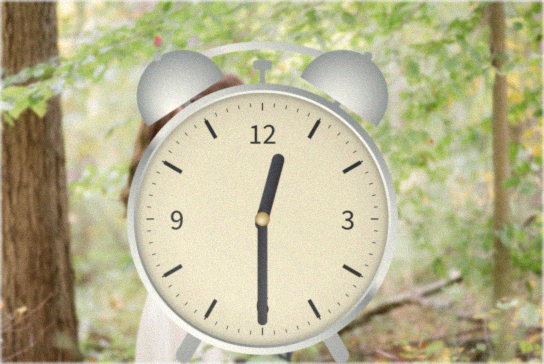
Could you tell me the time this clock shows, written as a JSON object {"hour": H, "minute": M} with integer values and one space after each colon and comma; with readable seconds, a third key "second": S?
{"hour": 12, "minute": 30}
